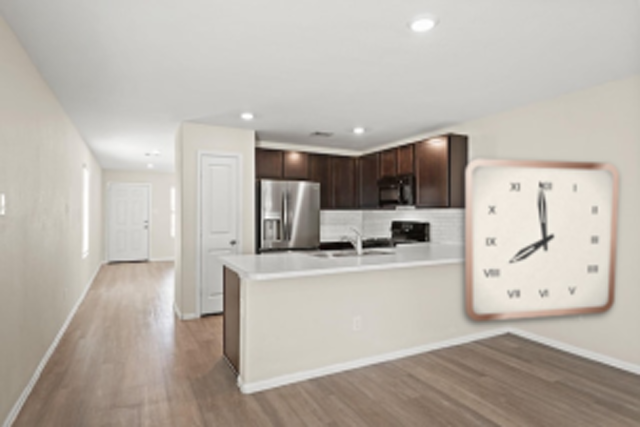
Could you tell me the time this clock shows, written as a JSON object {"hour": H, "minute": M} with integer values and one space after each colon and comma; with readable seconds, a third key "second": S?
{"hour": 7, "minute": 59}
